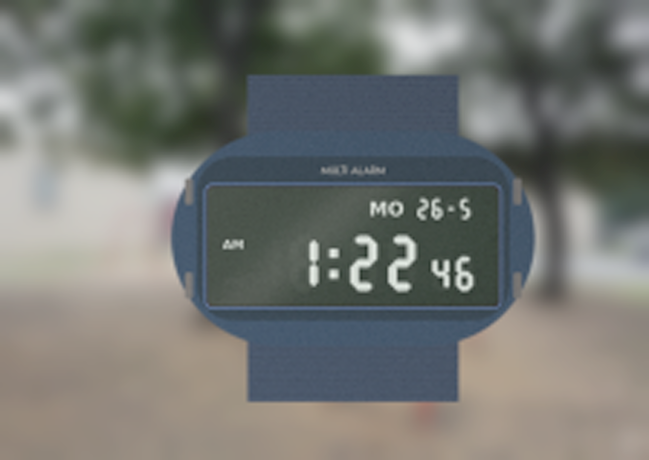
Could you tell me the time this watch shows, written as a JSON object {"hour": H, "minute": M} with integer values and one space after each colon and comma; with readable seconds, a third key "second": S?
{"hour": 1, "minute": 22, "second": 46}
